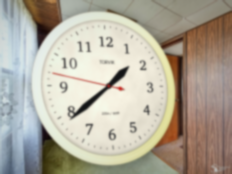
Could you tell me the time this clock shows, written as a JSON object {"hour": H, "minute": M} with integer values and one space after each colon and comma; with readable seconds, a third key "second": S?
{"hour": 1, "minute": 38, "second": 47}
